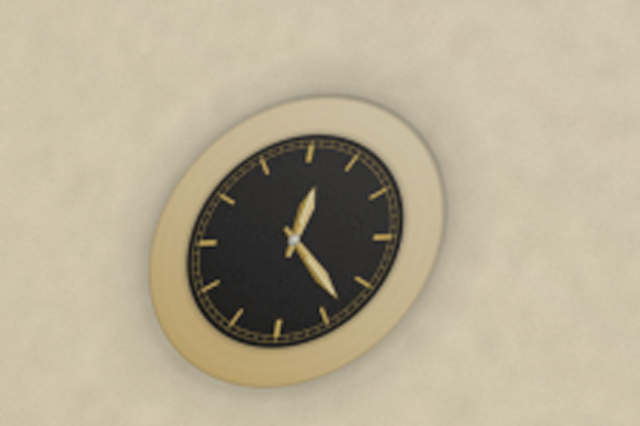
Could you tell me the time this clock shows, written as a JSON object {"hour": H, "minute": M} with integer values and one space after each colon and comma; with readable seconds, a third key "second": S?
{"hour": 12, "minute": 23}
